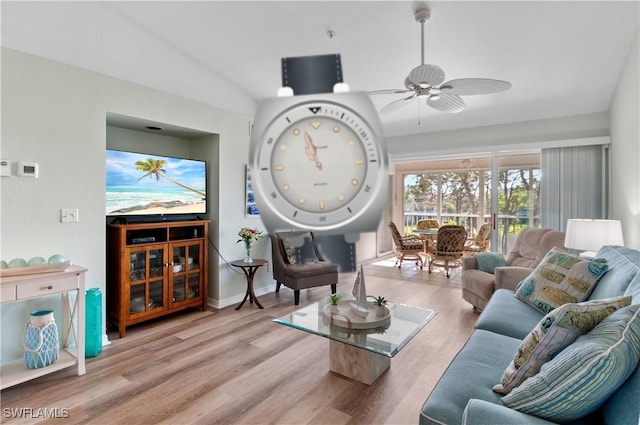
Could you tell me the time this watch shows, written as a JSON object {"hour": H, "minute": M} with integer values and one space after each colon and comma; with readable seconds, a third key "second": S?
{"hour": 10, "minute": 57}
